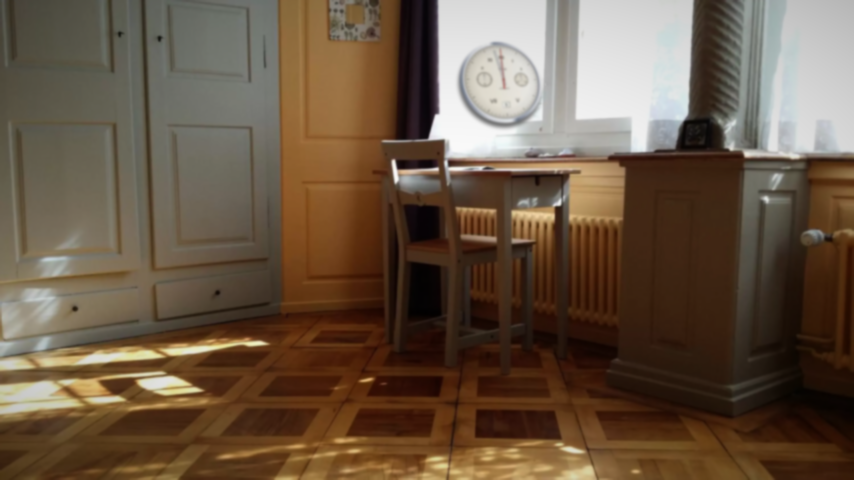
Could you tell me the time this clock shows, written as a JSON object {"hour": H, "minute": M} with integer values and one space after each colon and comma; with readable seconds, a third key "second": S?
{"hour": 11, "minute": 58}
